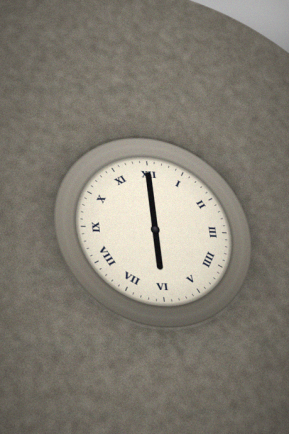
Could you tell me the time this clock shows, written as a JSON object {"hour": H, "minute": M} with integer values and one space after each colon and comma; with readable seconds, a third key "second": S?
{"hour": 6, "minute": 0}
